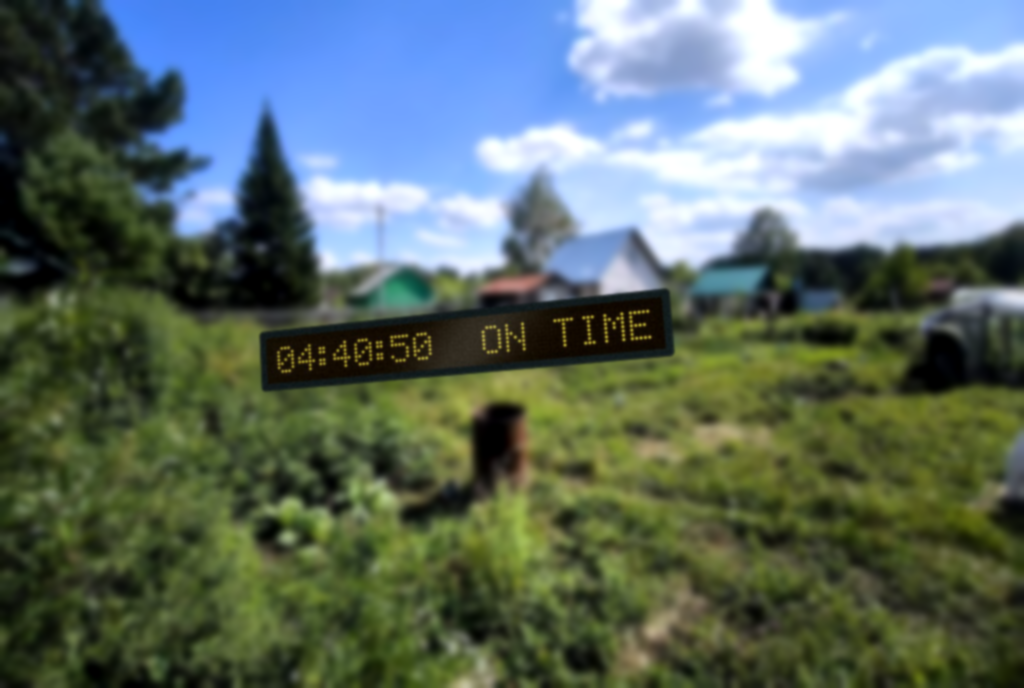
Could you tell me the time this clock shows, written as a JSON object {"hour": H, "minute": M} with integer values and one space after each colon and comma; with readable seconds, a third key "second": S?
{"hour": 4, "minute": 40, "second": 50}
